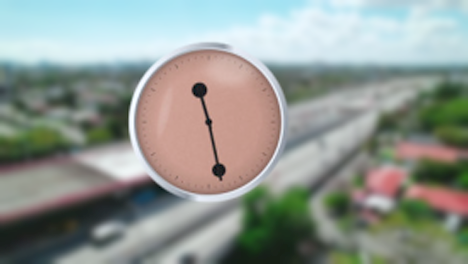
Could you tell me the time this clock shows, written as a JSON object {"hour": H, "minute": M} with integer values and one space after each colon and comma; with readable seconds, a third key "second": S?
{"hour": 11, "minute": 28}
